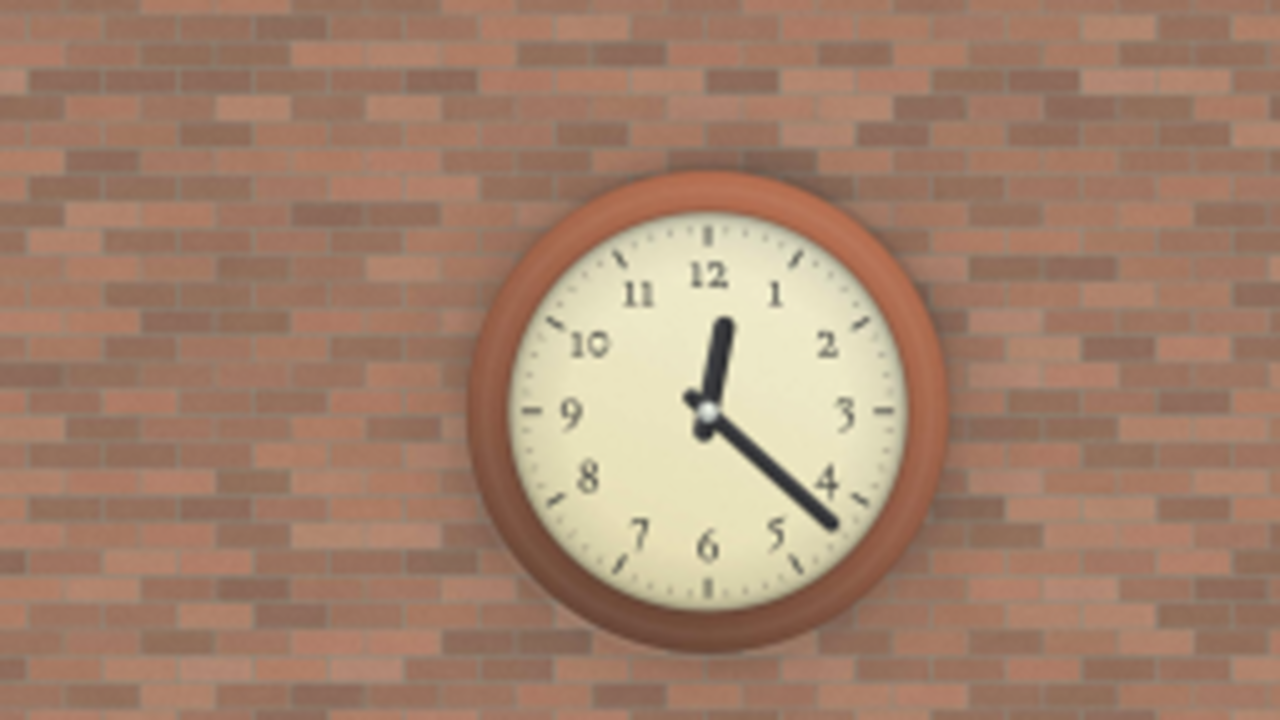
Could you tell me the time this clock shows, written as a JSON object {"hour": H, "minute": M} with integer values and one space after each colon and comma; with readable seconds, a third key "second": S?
{"hour": 12, "minute": 22}
